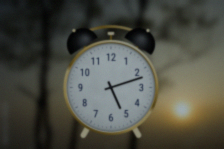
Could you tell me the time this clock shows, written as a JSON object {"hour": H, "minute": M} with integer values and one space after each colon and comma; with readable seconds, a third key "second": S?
{"hour": 5, "minute": 12}
